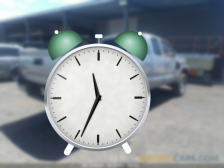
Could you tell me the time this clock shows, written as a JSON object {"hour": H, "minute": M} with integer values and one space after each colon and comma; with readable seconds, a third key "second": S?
{"hour": 11, "minute": 34}
